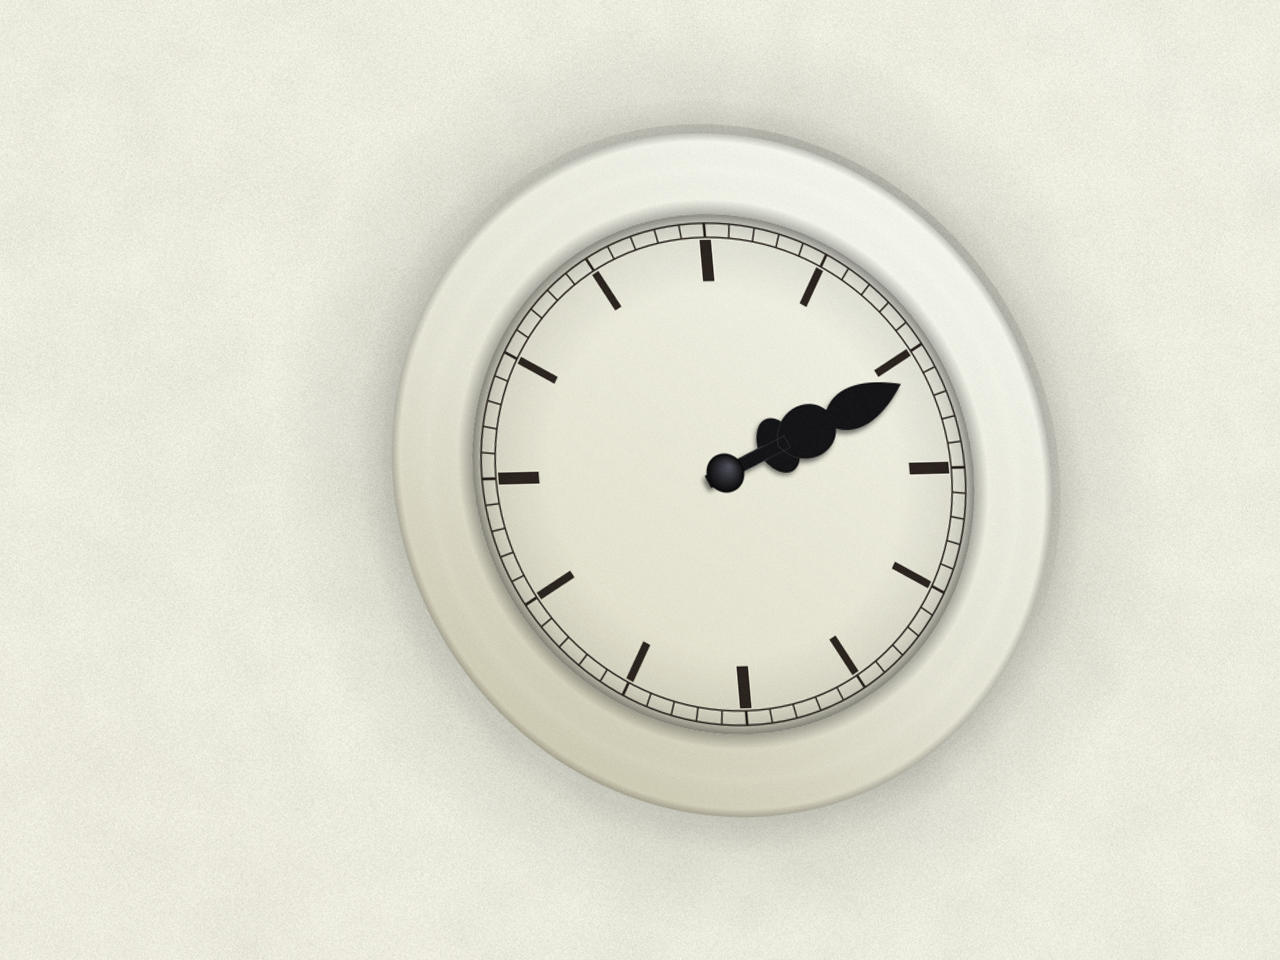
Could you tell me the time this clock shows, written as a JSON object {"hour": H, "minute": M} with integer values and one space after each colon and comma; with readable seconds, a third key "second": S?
{"hour": 2, "minute": 11}
